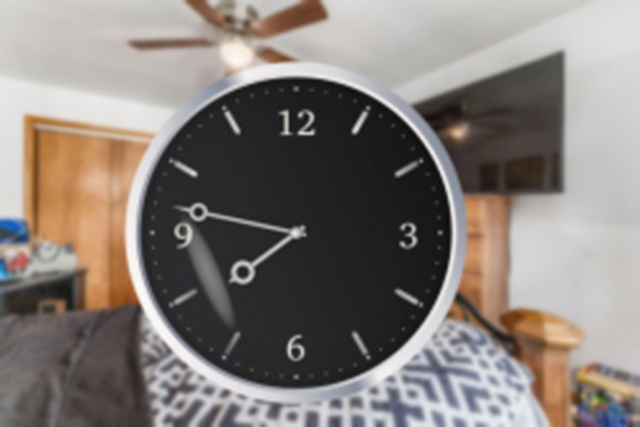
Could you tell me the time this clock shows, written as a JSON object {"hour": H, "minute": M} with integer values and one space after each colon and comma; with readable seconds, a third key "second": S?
{"hour": 7, "minute": 47}
